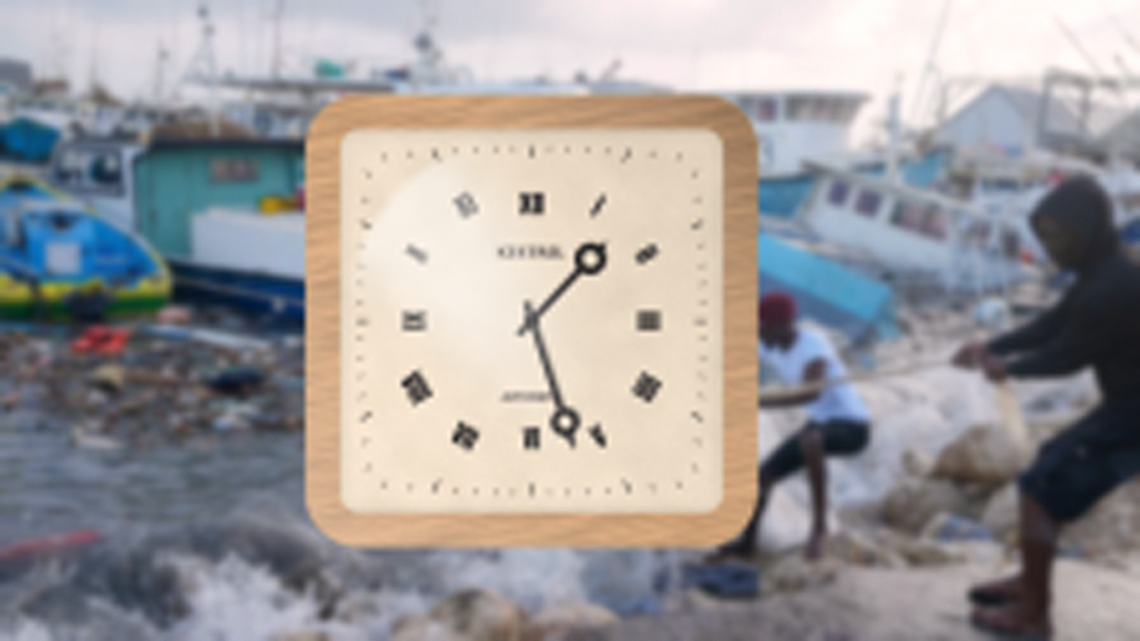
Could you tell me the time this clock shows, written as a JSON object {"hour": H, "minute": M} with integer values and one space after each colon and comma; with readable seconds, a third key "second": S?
{"hour": 1, "minute": 27}
